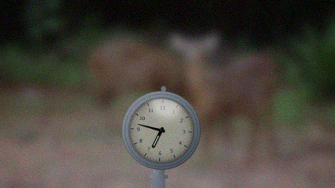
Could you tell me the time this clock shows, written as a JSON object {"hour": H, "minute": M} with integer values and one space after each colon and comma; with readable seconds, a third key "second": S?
{"hour": 6, "minute": 47}
